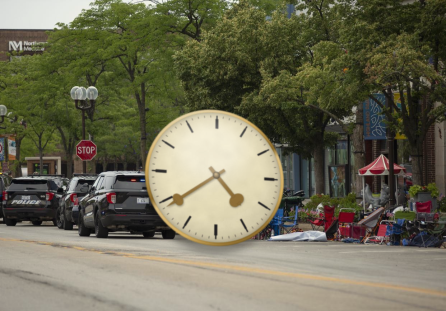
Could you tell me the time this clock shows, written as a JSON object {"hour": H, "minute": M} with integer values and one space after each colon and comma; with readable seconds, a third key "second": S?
{"hour": 4, "minute": 39}
